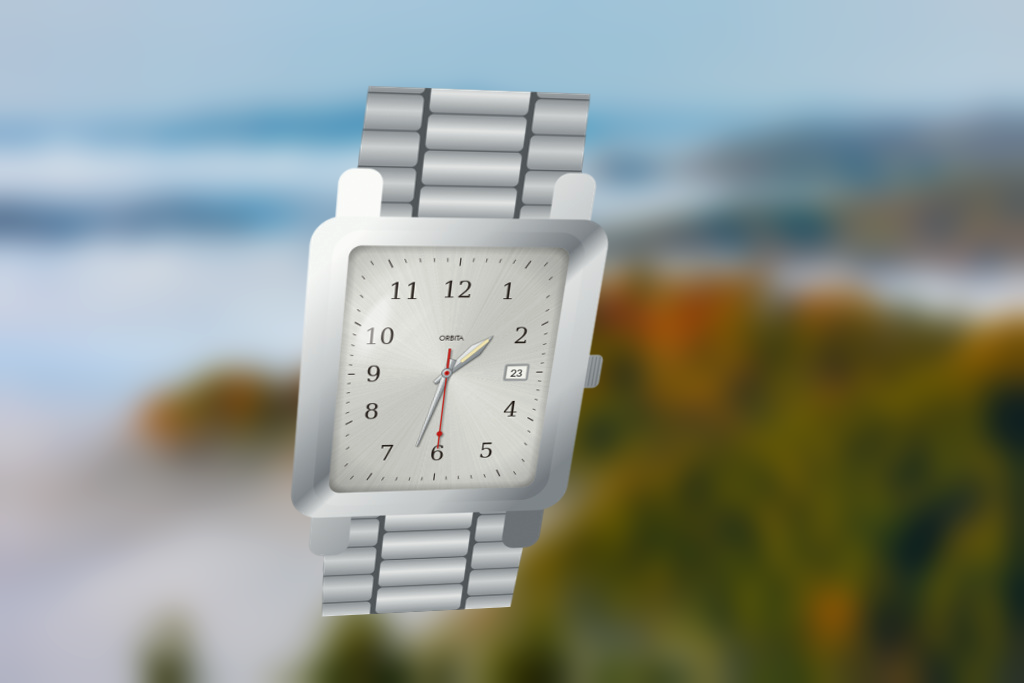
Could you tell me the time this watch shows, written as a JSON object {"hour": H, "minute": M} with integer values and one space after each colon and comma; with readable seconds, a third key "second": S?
{"hour": 1, "minute": 32, "second": 30}
